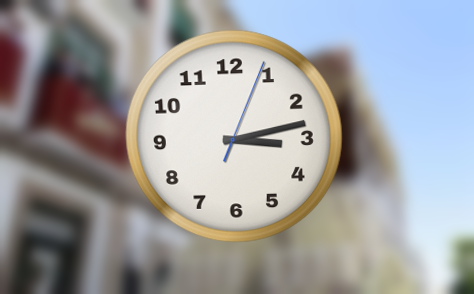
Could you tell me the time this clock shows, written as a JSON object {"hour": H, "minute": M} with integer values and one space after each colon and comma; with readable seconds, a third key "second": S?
{"hour": 3, "minute": 13, "second": 4}
